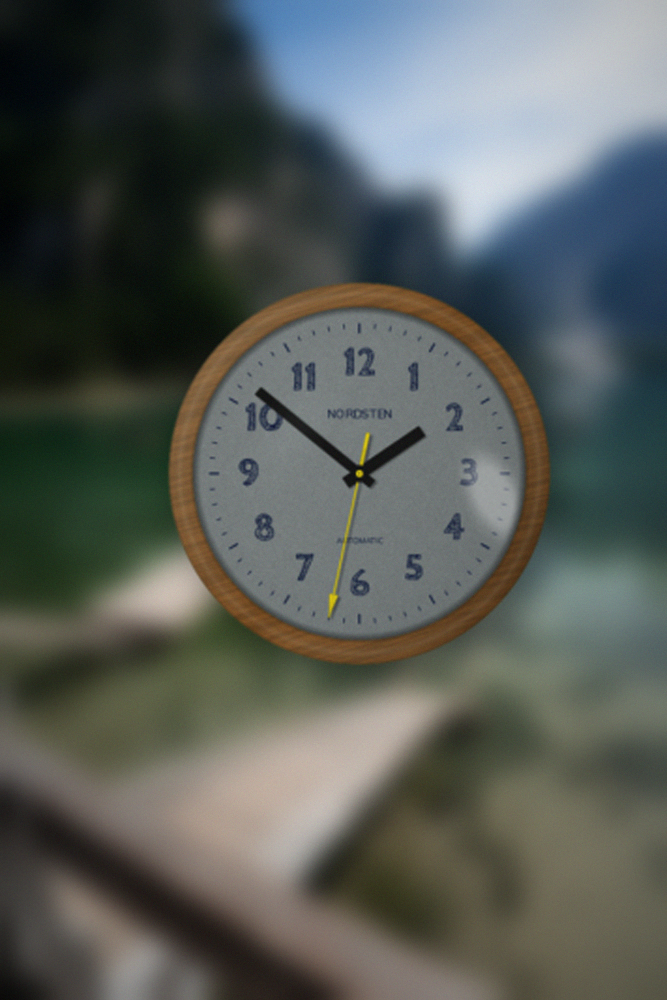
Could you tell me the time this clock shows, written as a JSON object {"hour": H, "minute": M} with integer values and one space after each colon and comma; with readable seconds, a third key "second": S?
{"hour": 1, "minute": 51, "second": 32}
